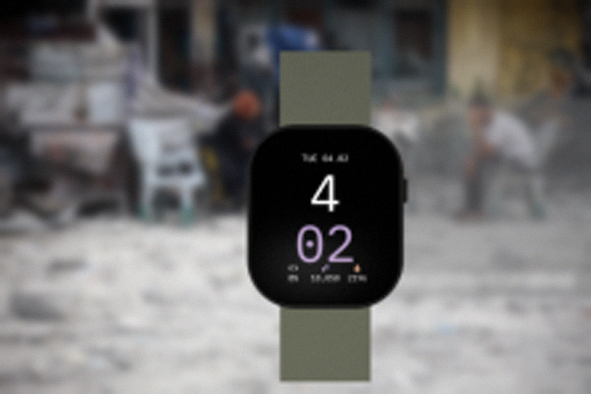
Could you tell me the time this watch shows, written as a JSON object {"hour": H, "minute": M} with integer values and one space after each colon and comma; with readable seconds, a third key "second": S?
{"hour": 4, "minute": 2}
